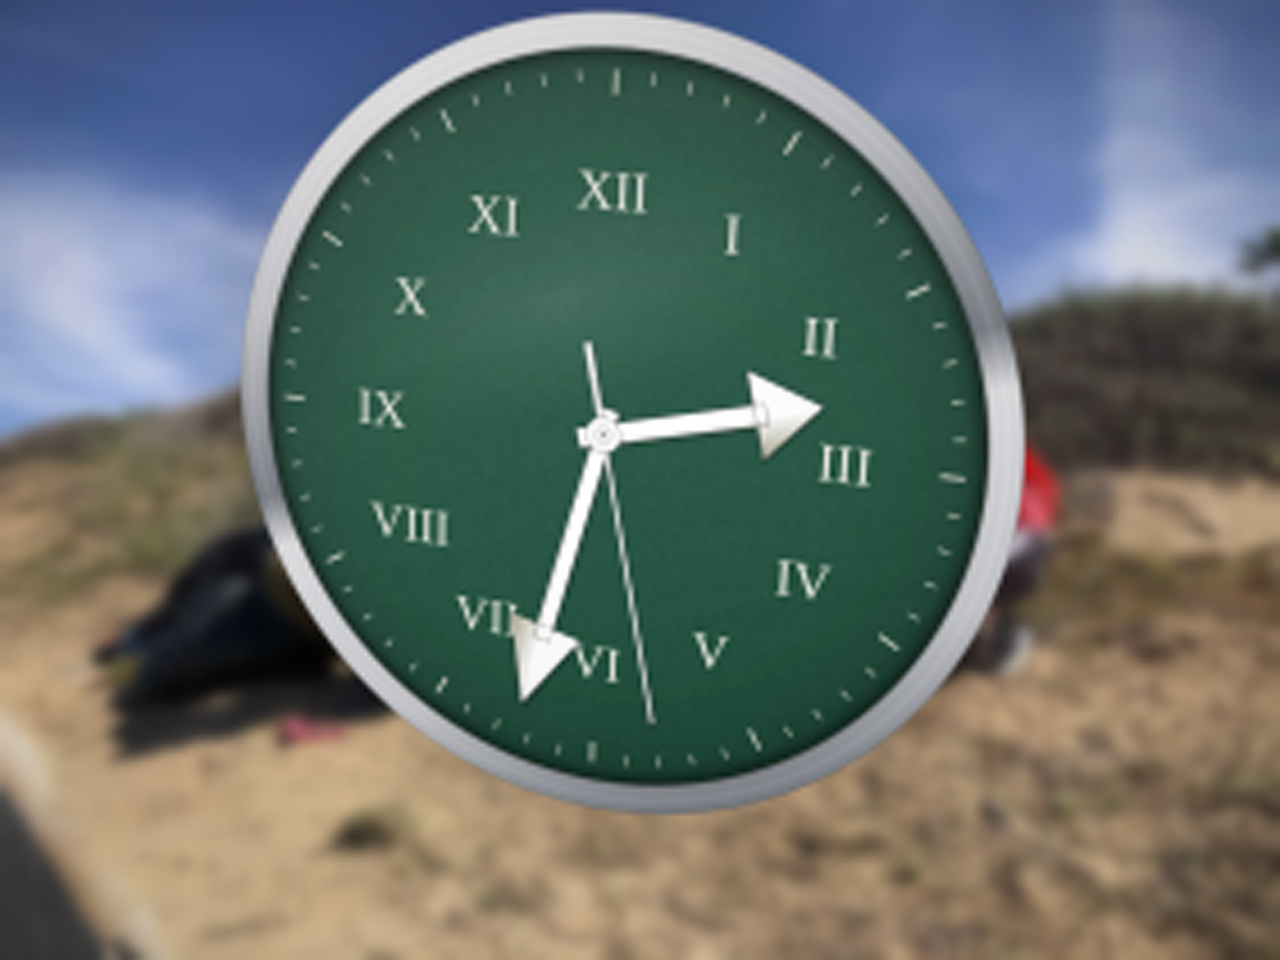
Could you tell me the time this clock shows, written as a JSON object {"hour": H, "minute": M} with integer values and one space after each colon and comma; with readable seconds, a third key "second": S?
{"hour": 2, "minute": 32, "second": 28}
